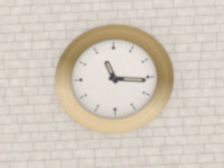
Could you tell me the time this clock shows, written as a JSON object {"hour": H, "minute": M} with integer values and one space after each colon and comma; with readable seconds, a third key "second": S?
{"hour": 11, "minute": 16}
